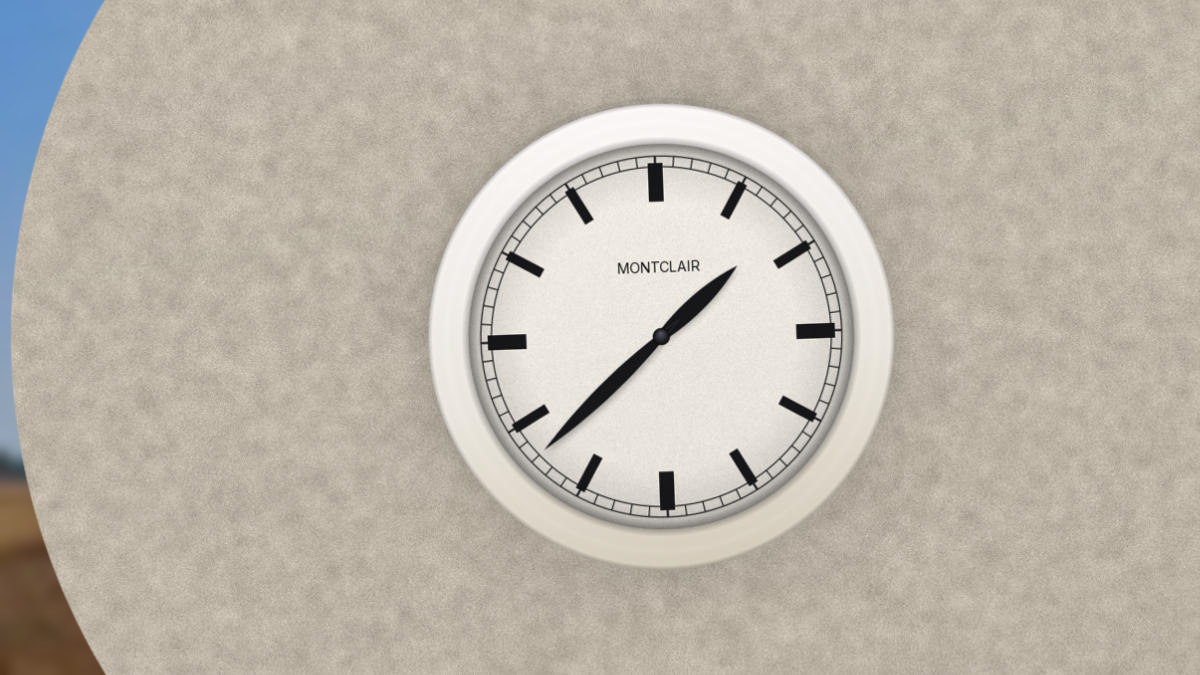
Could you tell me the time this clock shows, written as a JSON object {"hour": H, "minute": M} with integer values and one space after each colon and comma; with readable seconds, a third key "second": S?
{"hour": 1, "minute": 38}
